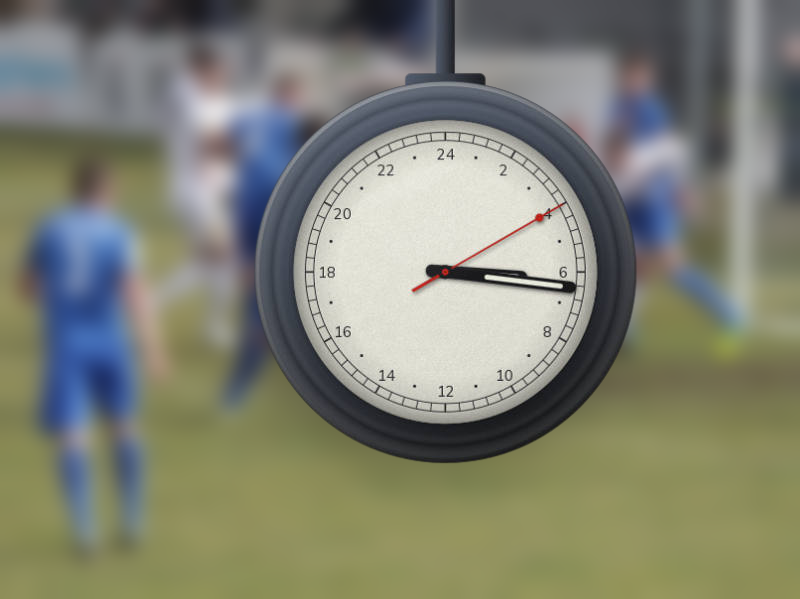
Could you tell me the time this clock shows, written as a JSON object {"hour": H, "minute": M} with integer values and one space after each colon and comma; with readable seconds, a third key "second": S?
{"hour": 6, "minute": 16, "second": 10}
